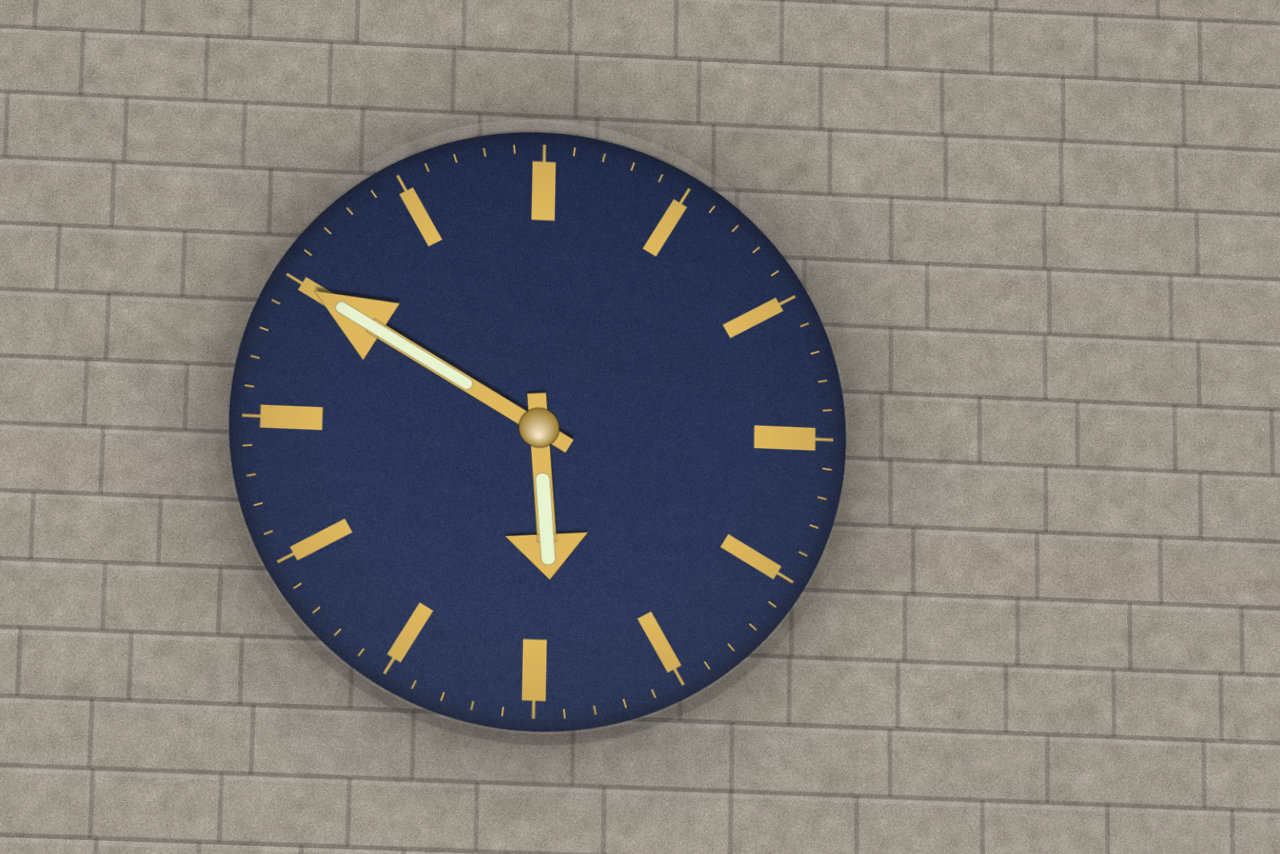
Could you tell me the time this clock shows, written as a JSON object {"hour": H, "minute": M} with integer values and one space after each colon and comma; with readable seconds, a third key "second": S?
{"hour": 5, "minute": 50}
